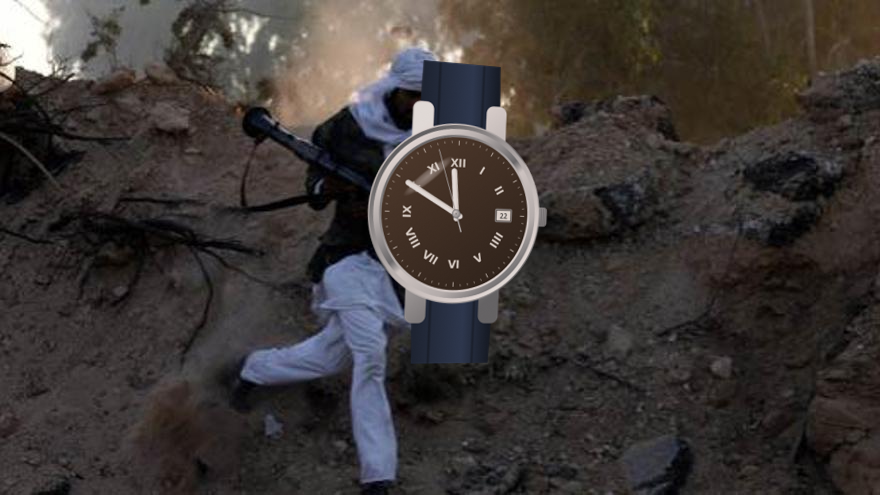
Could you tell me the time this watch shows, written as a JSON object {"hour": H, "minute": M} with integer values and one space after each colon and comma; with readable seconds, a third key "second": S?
{"hour": 11, "minute": 49, "second": 57}
